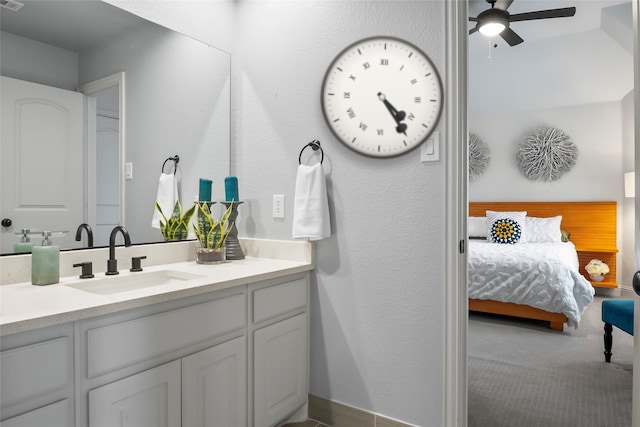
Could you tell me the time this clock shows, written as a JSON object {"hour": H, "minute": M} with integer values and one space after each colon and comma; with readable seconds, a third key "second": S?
{"hour": 4, "minute": 24}
